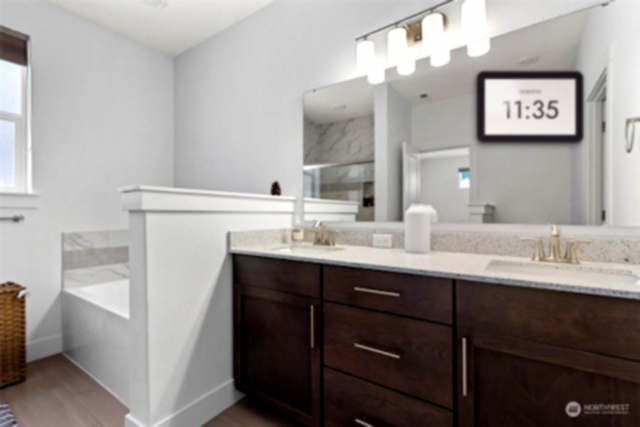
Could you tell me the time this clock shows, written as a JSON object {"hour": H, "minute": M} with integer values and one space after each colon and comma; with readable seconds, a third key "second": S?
{"hour": 11, "minute": 35}
